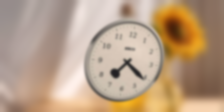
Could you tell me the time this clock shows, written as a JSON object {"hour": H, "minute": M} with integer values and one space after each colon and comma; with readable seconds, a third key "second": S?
{"hour": 7, "minute": 21}
